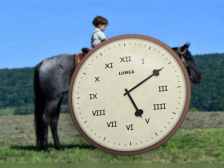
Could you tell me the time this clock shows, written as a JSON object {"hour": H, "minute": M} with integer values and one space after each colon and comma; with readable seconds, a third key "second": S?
{"hour": 5, "minute": 10}
